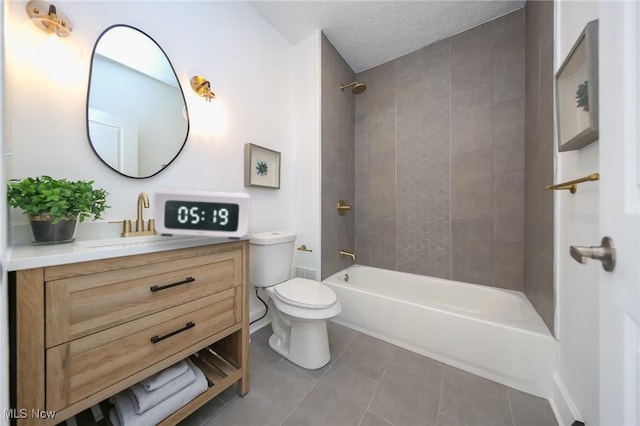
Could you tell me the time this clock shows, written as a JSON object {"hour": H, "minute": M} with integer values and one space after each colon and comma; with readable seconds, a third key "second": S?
{"hour": 5, "minute": 19}
